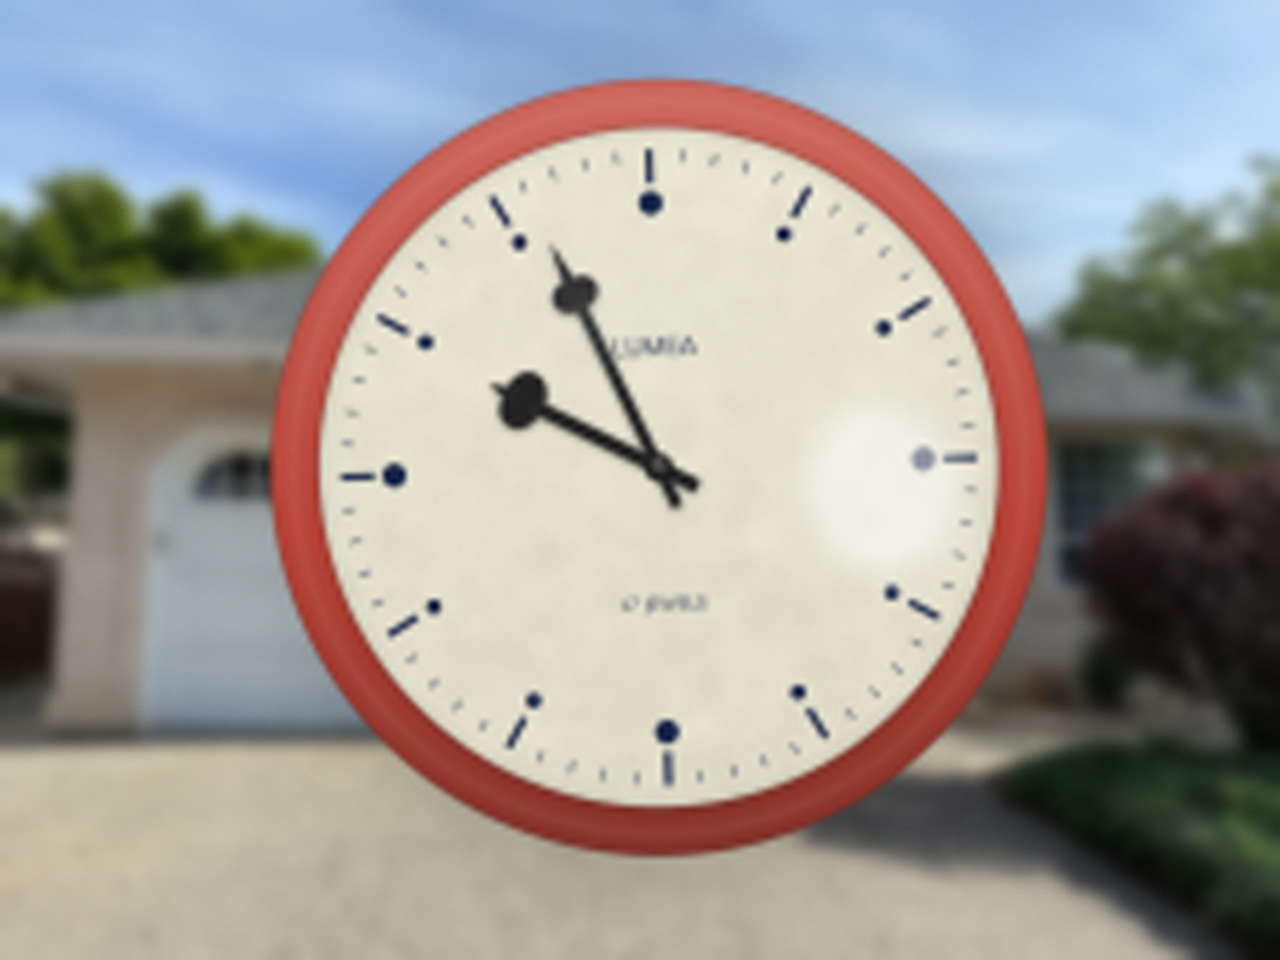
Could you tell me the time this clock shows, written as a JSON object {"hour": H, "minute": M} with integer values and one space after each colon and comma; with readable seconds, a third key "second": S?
{"hour": 9, "minute": 56}
